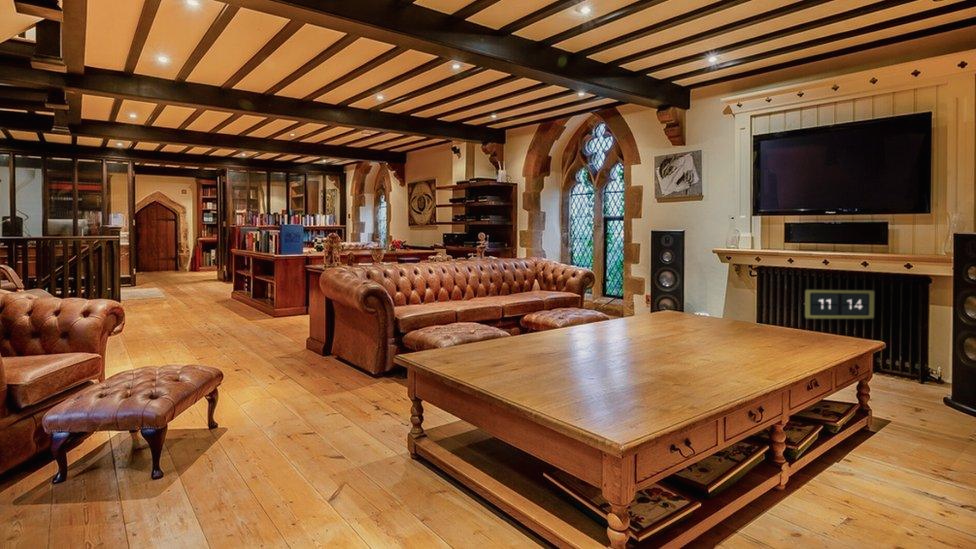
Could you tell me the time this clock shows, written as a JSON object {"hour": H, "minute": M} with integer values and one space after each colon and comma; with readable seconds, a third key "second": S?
{"hour": 11, "minute": 14}
